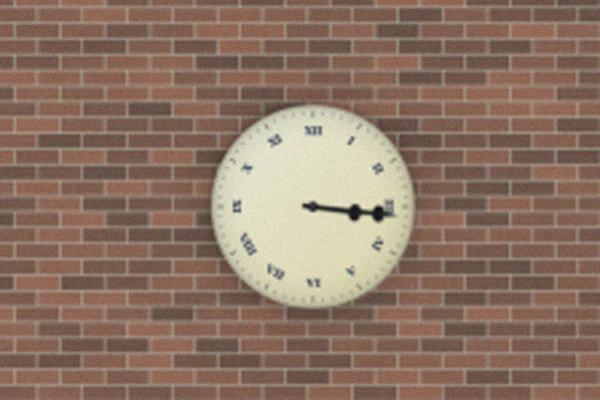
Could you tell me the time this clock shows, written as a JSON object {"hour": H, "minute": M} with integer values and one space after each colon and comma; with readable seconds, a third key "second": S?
{"hour": 3, "minute": 16}
